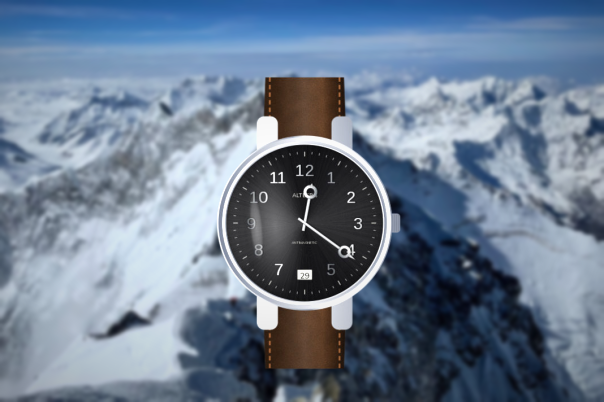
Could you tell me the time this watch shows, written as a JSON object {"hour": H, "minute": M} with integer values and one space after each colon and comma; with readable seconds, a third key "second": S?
{"hour": 12, "minute": 21}
